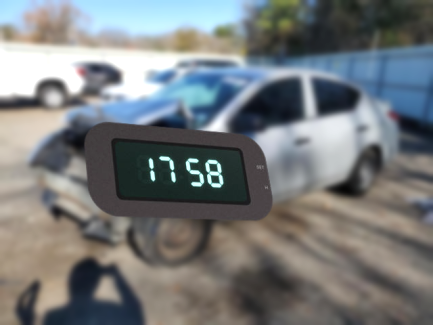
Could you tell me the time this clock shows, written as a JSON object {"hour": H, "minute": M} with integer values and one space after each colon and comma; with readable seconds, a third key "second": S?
{"hour": 17, "minute": 58}
